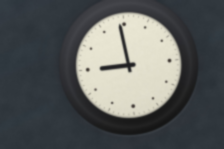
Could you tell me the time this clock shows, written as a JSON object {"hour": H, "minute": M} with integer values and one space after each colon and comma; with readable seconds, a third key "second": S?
{"hour": 8, "minute": 59}
